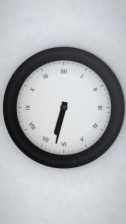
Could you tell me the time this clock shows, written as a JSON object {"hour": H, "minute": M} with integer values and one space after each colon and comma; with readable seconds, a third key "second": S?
{"hour": 6, "minute": 32}
